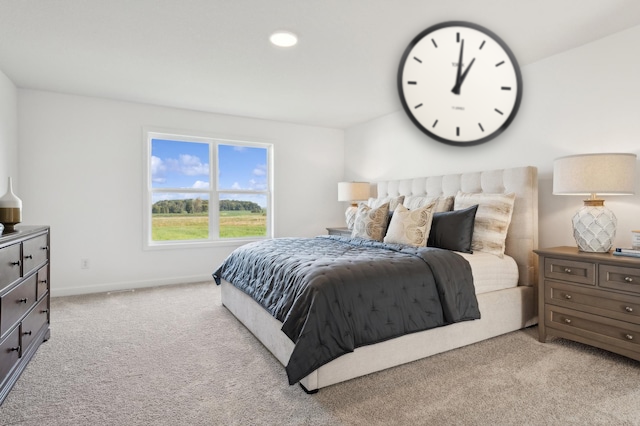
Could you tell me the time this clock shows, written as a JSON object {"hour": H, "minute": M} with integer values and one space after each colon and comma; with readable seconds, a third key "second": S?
{"hour": 1, "minute": 1}
